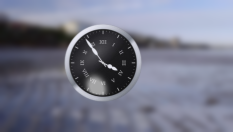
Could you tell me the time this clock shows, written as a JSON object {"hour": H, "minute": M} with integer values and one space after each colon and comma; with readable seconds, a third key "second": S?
{"hour": 3, "minute": 54}
